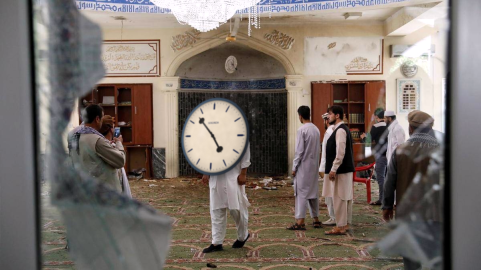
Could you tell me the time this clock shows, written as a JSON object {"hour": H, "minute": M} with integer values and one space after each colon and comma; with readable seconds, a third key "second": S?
{"hour": 4, "minute": 53}
